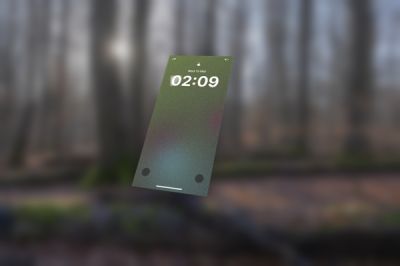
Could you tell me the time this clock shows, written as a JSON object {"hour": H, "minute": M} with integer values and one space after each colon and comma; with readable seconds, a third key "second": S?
{"hour": 2, "minute": 9}
